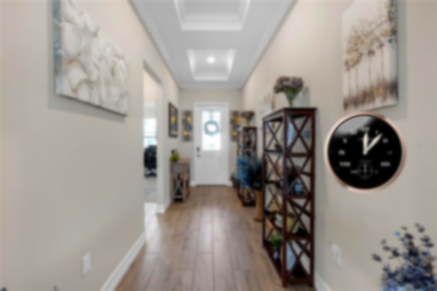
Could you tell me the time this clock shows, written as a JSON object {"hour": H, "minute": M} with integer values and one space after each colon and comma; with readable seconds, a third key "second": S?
{"hour": 12, "minute": 7}
